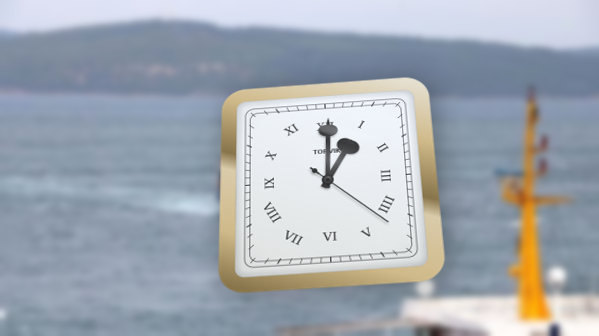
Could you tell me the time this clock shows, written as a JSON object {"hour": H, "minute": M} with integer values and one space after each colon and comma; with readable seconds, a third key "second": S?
{"hour": 1, "minute": 0, "second": 22}
